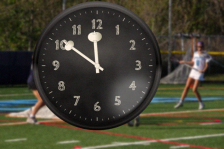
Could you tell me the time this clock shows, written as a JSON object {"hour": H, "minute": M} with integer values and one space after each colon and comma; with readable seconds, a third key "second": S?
{"hour": 11, "minute": 51}
